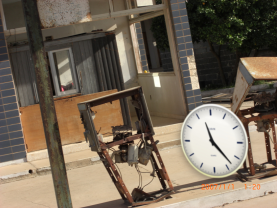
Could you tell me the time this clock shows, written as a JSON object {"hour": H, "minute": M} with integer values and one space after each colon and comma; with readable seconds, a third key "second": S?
{"hour": 11, "minute": 23}
